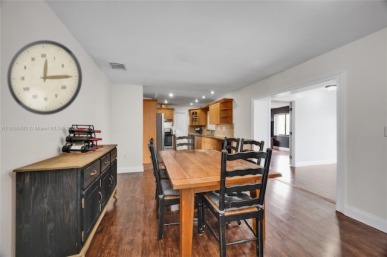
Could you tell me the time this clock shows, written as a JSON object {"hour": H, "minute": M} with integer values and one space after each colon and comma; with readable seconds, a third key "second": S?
{"hour": 12, "minute": 15}
